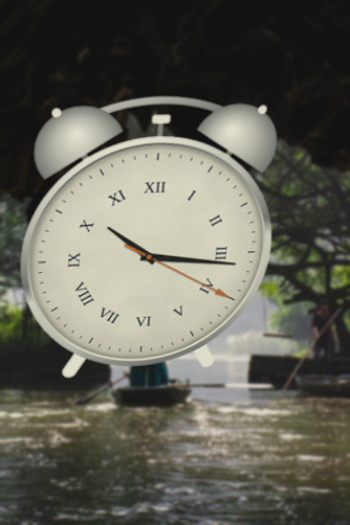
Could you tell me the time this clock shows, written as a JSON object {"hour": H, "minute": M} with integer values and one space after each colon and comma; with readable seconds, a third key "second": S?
{"hour": 10, "minute": 16, "second": 20}
